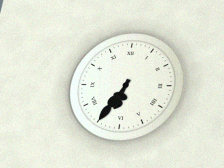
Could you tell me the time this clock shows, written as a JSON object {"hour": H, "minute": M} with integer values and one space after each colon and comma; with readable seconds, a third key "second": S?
{"hour": 6, "minute": 35}
